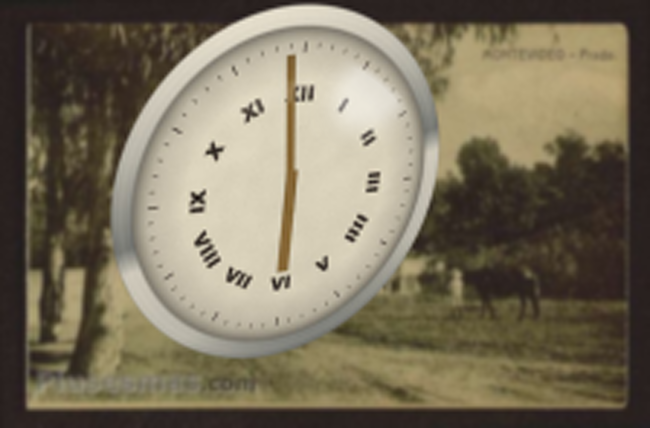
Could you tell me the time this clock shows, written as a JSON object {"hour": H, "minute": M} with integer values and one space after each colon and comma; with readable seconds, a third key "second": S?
{"hour": 5, "minute": 59}
